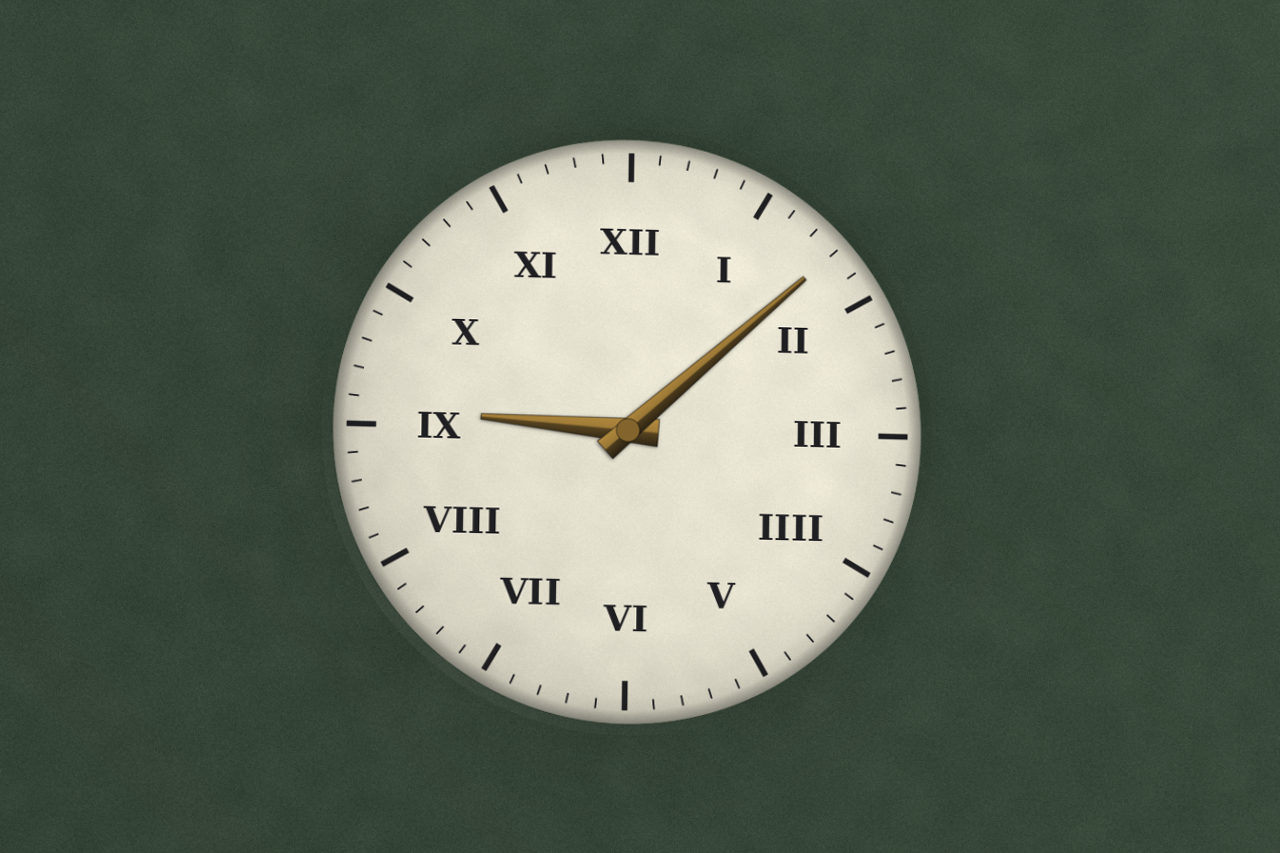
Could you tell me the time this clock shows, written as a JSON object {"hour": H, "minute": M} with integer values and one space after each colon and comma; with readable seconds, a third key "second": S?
{"hour": 9, "minute": 8}
